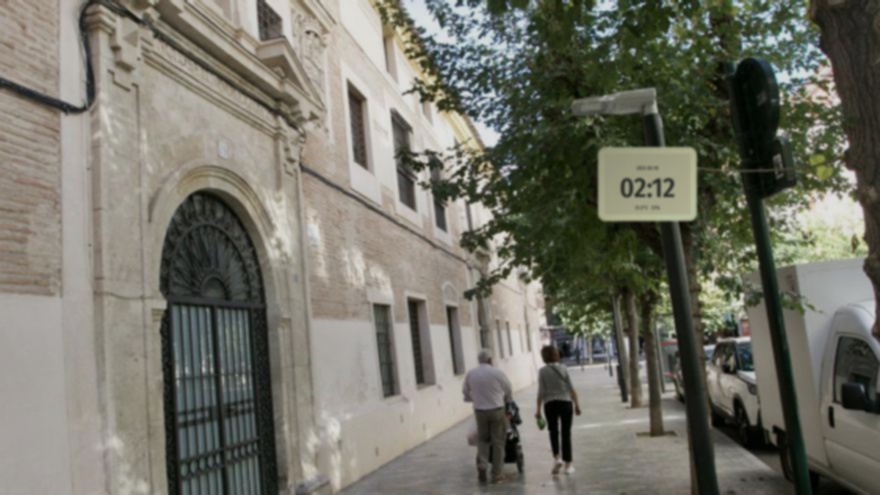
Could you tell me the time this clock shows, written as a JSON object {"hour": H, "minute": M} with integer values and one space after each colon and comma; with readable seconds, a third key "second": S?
{"hour": 2, "minute": 12}
